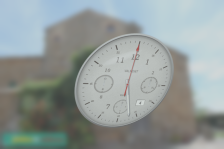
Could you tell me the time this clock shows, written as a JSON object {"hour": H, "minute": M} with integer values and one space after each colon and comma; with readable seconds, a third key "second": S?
{"hour": 5, "minute": 27}
